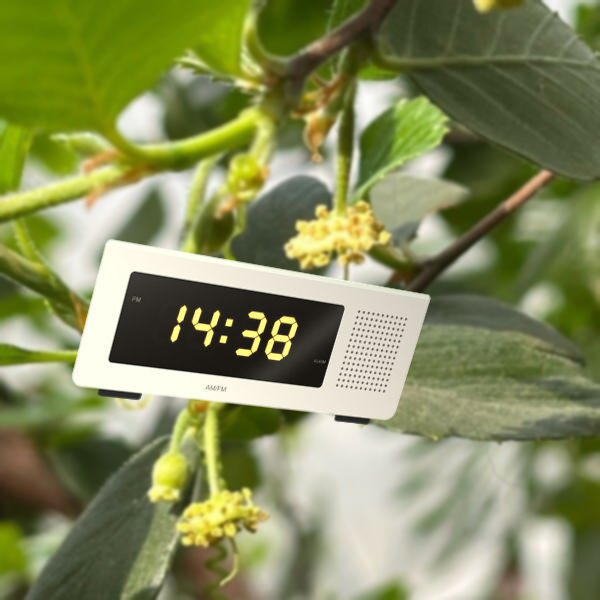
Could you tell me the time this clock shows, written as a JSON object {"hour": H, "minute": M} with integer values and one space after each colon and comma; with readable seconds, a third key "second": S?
{"hour": 14, "minute": 38}
